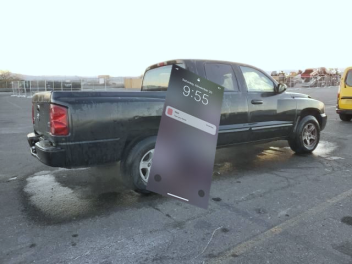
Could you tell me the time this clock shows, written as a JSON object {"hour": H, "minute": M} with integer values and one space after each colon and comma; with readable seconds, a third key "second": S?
{"hour": 9, "minute": 55}
